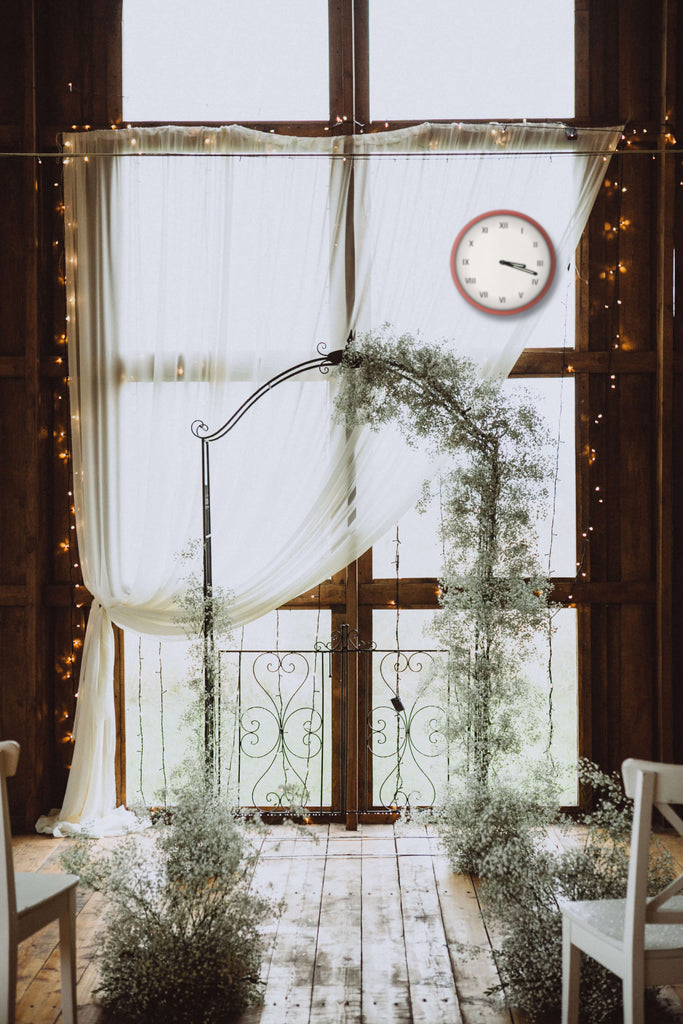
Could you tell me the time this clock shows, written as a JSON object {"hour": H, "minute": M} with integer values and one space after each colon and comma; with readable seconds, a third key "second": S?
{"hour": 3, "minute": 18}
